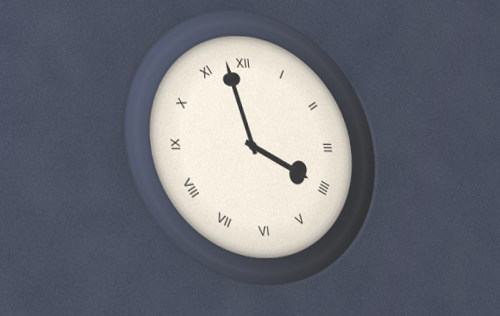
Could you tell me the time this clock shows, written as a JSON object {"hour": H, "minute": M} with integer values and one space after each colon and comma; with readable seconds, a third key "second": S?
{"hour": 3, "minute": 58}
